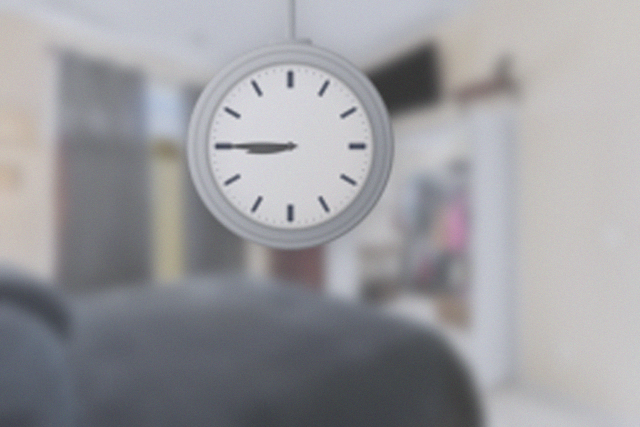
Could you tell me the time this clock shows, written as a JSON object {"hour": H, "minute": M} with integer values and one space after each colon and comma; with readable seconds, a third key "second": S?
{"hour": 8, "minute": 45}
